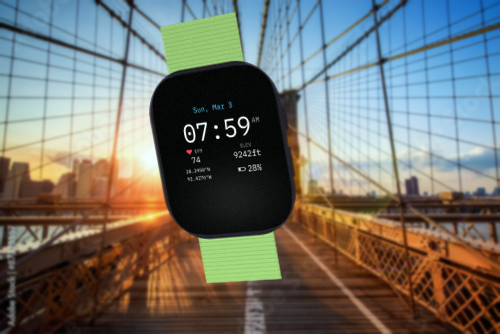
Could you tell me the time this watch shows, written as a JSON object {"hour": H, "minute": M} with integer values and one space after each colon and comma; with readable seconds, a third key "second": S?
{"hour": 7, "minute": 59}
